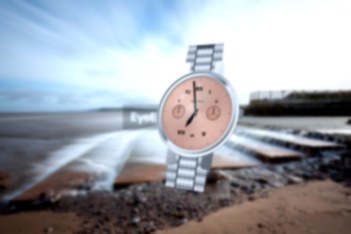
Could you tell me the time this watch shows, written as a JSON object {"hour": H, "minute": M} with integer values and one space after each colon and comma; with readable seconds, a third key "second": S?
{"hour": 6, "minute": 58}
